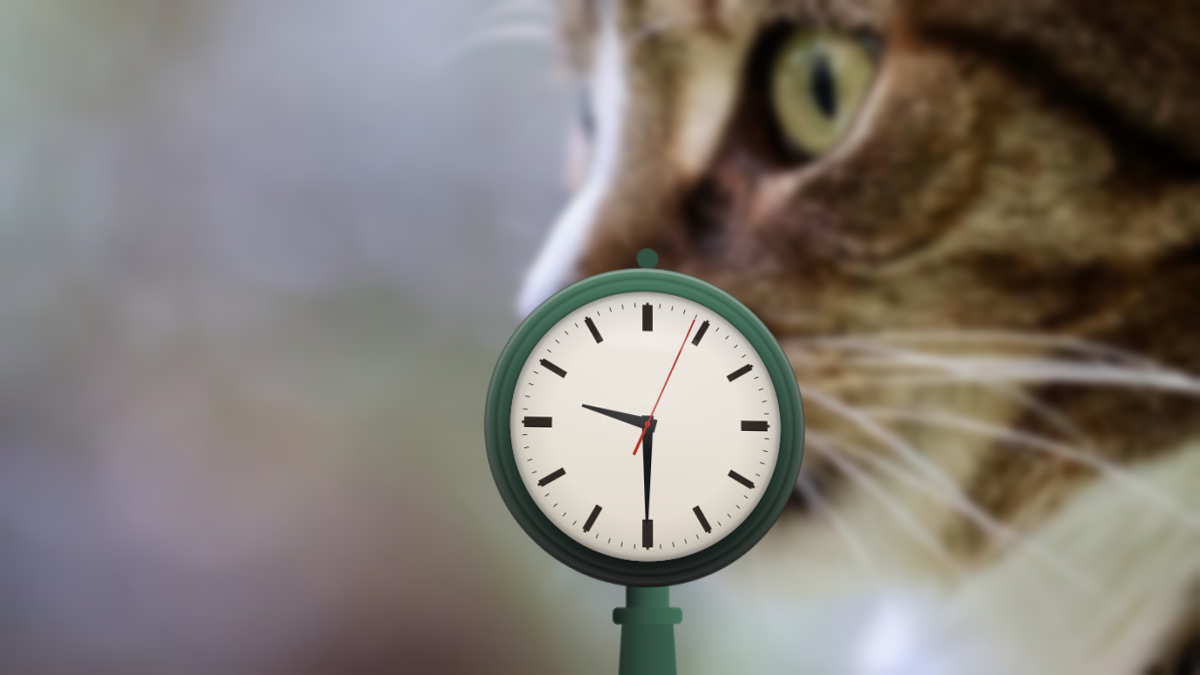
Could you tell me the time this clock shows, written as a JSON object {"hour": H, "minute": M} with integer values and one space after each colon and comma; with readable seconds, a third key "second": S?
{"hour": 9, "minute": 30, "second": 4}
